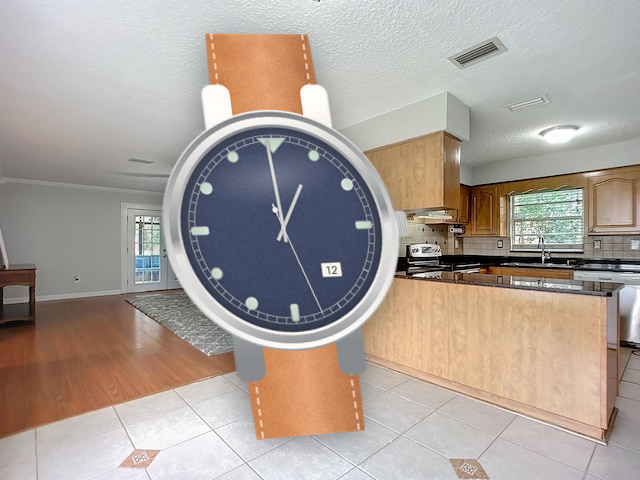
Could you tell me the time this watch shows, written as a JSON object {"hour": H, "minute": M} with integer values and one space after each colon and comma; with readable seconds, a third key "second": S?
{"hour": 12, "minute": 59, "second": 27}
